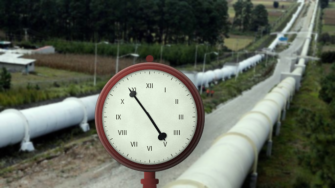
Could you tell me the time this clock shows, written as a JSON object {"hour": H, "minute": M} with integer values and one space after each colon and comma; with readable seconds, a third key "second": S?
{"hour": 4, "minute": 54}
